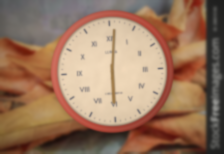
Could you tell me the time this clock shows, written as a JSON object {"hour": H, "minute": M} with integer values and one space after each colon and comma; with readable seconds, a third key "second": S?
{"hour": 6, "minute": 1}
